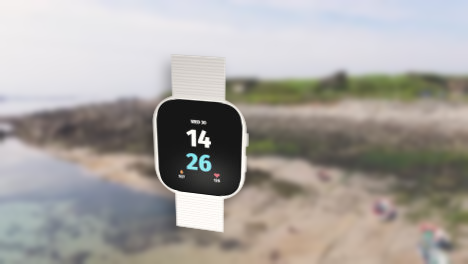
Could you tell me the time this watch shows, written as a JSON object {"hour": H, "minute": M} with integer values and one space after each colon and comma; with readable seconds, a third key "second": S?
{"hour": 14, "minute": 26}
